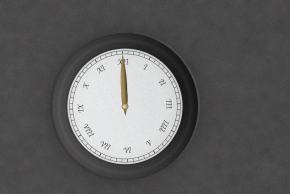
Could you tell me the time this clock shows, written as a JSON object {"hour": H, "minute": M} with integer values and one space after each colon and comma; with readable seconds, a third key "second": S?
{"hour": 12, "minute": 0}
